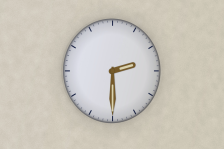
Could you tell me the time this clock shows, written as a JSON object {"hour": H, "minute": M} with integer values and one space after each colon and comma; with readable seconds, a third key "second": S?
{"hour": 2, "minute": 30}
